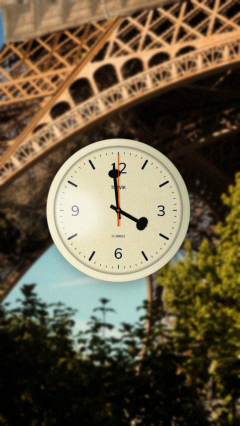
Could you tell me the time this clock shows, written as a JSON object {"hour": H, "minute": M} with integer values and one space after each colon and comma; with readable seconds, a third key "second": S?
{"hour": 3, "minute": 59, "second": 0}
